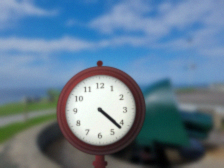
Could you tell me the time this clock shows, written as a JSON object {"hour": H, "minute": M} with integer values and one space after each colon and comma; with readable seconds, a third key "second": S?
{"hour": 4, "minute": 22}
